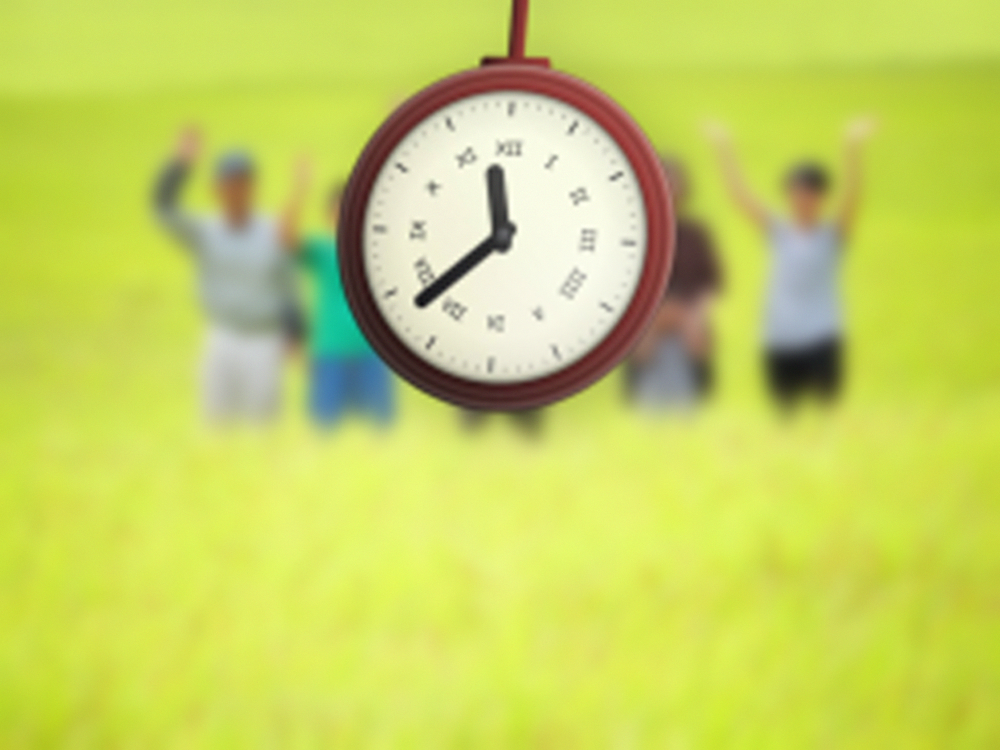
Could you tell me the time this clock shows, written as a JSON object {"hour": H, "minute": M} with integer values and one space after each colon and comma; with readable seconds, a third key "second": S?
{"hour": 11, "minute": 38}
